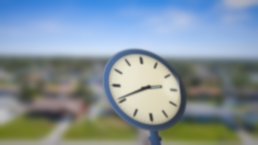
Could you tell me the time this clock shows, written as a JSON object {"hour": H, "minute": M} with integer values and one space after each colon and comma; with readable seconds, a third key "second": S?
{"hour": 2, "minute": 41}
